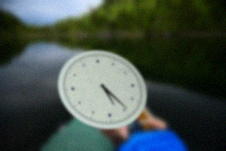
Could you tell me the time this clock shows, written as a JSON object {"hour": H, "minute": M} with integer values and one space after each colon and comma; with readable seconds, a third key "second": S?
{"hour": 5, "minute": 24}
